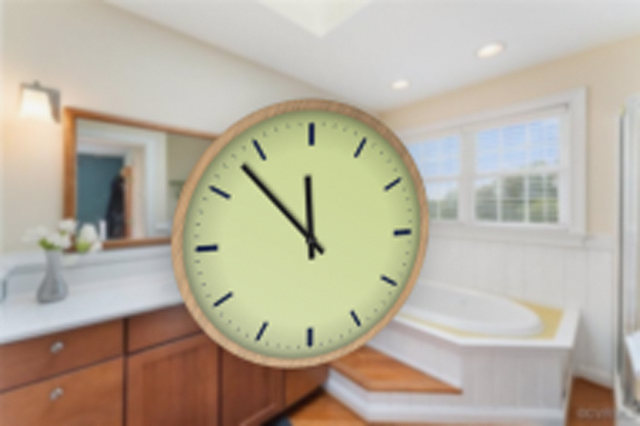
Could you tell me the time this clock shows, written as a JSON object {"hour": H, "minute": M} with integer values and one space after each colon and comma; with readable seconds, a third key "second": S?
{"hour": 11, "minute": 53}
